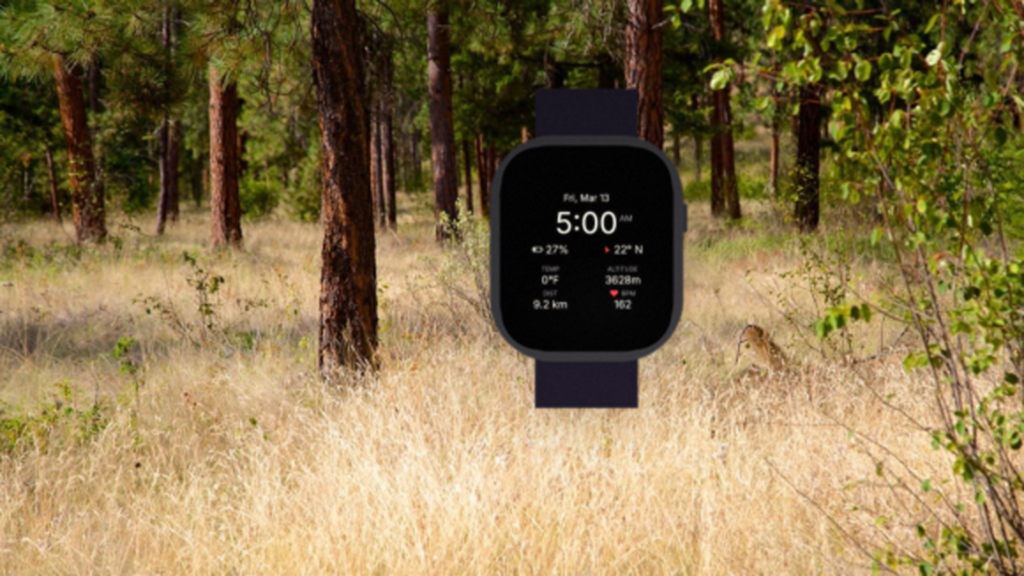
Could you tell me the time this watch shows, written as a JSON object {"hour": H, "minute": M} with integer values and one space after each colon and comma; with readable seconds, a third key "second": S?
{"hour": 5, "minute": 0}
